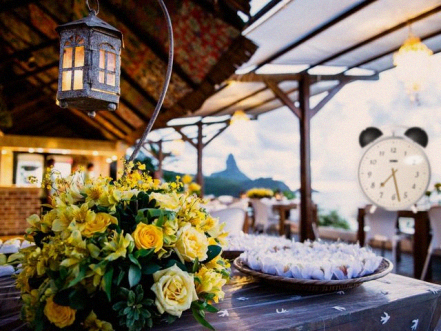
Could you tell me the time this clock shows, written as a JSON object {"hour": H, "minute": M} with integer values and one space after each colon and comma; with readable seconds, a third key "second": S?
{"hour": 7, "minute": 28}
